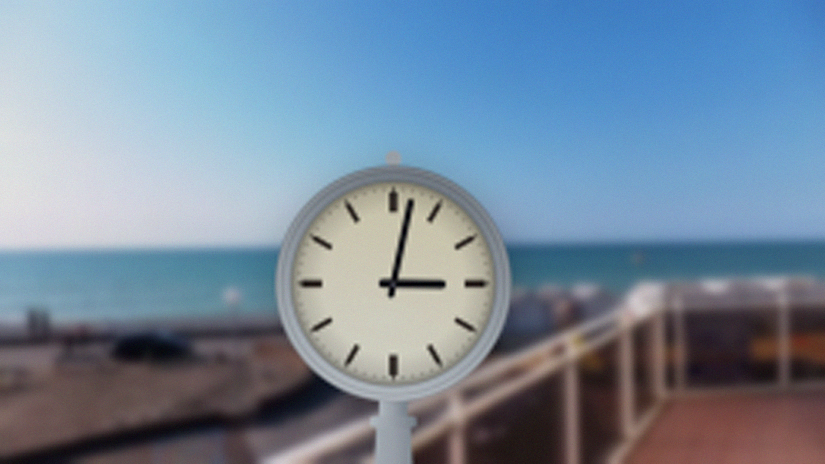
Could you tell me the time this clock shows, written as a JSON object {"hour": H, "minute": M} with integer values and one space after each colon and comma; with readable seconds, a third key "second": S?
{"hour": 3, "minute": 2}
